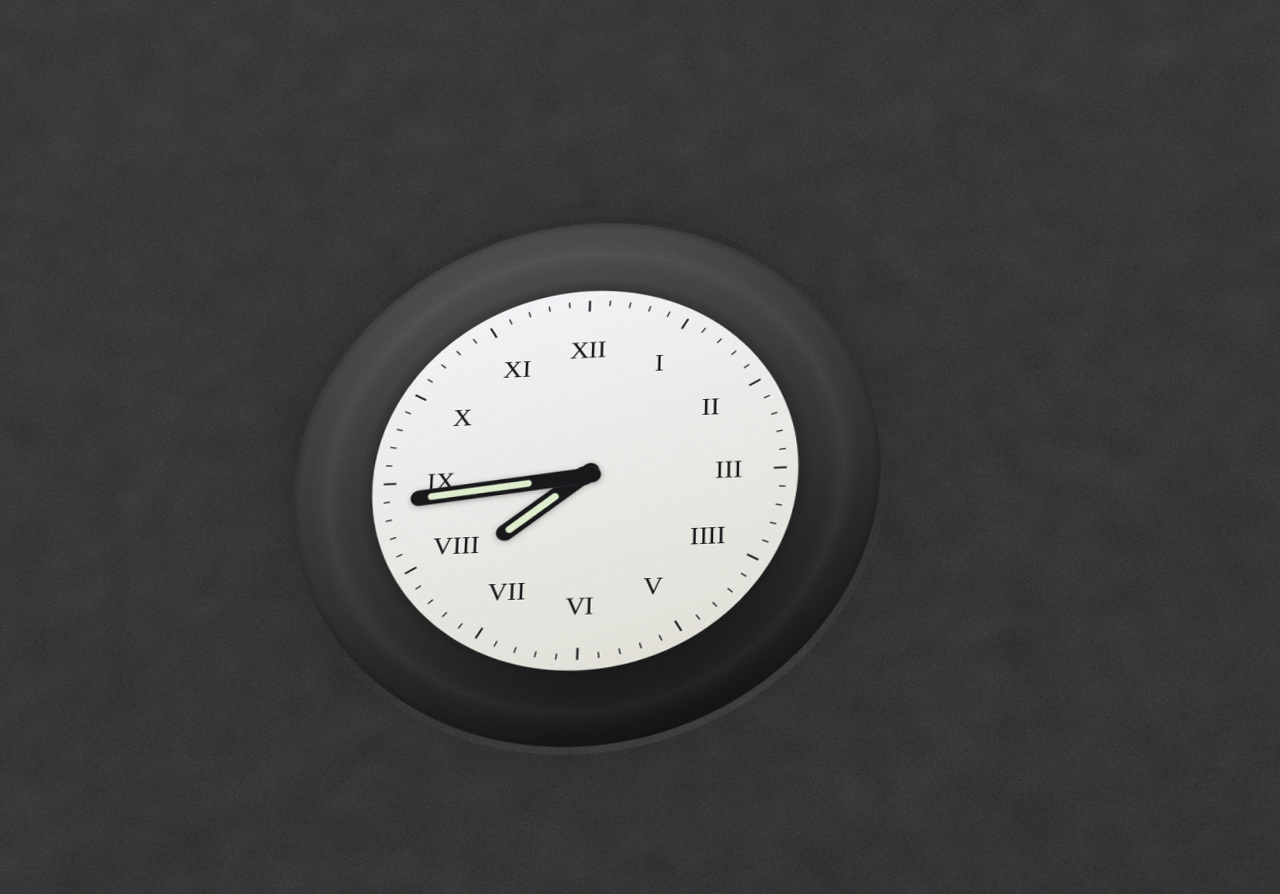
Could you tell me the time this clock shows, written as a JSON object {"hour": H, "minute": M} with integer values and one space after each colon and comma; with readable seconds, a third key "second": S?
{"hour": 7, "minute": 44}
